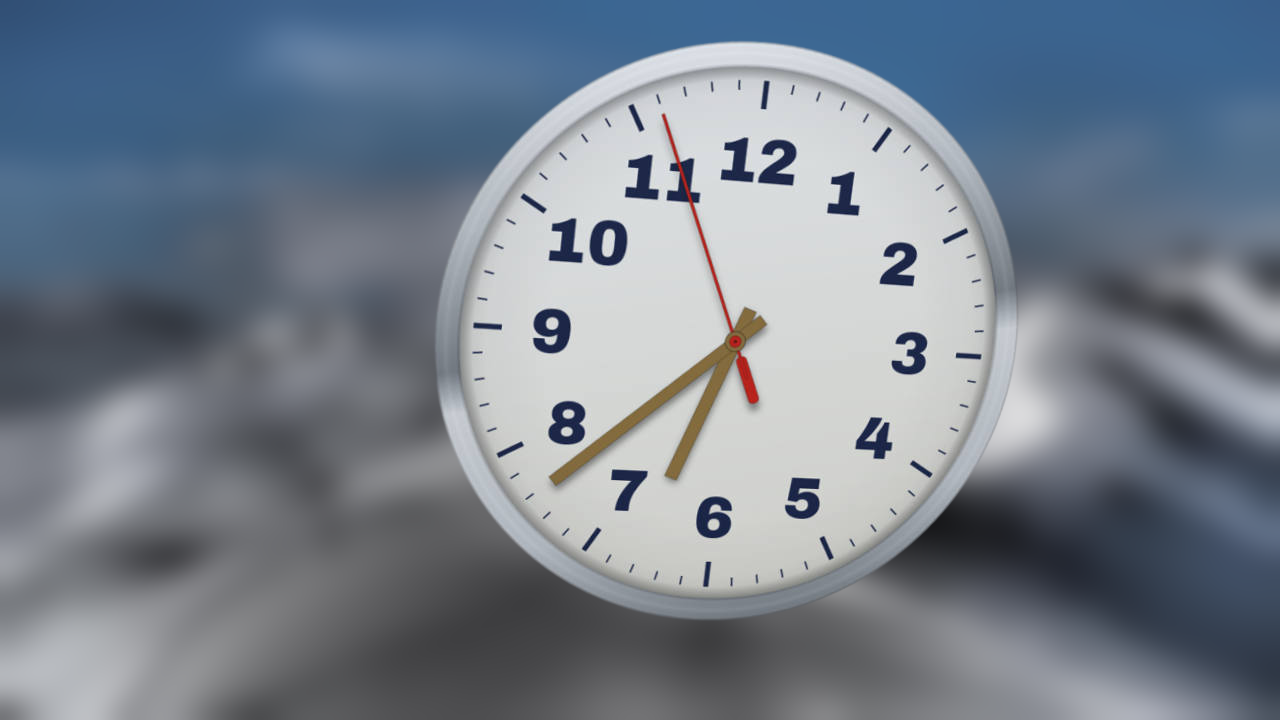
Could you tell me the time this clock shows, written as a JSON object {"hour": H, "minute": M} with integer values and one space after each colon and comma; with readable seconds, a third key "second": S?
{"hour": 6, "minute": 37, "second": 56}
